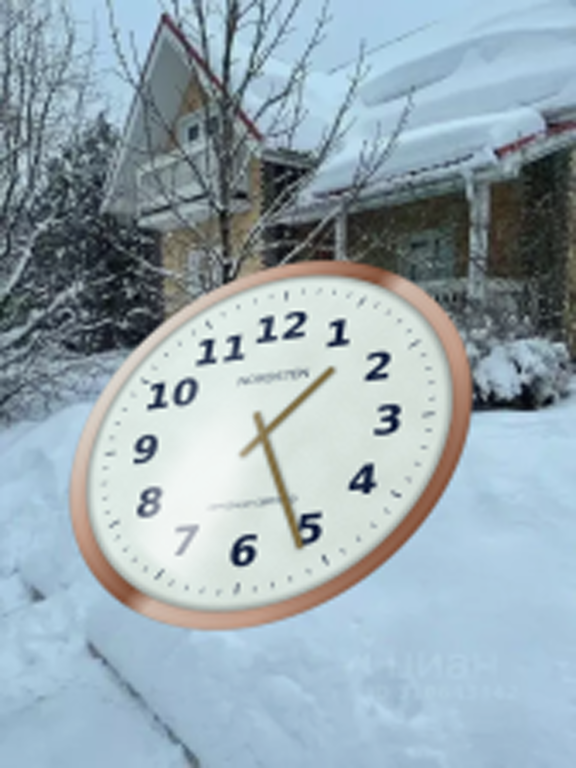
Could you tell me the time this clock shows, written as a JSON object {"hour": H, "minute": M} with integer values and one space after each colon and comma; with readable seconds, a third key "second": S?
{"hour": 1, "minute": 26}
